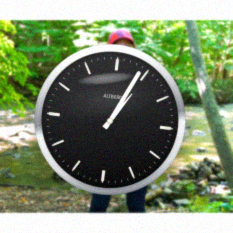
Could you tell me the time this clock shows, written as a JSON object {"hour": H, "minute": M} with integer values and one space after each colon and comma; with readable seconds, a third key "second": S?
{"hour": 1, "minute": 4}
